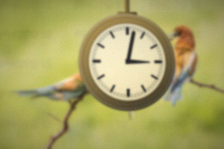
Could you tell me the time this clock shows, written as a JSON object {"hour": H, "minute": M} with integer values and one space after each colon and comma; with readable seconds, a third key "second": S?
{"hour": 3, "minute": 2}
